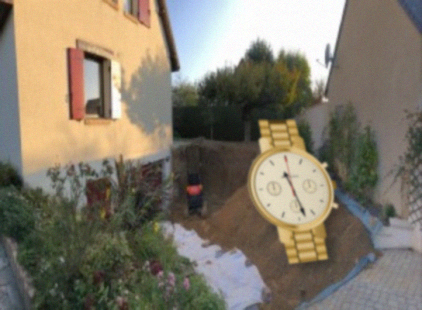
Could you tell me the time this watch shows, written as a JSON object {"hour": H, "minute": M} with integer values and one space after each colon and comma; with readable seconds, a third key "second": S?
{"hour": 11, "minute": 28}
